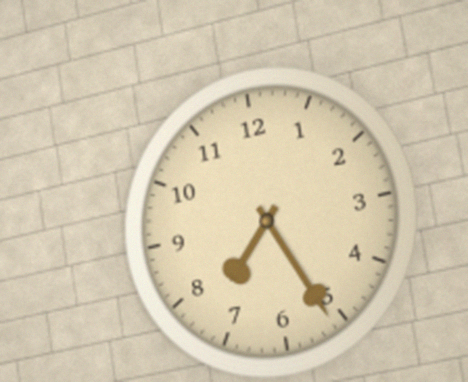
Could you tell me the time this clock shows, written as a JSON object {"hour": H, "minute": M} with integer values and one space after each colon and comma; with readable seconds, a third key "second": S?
{"hour": 7, "minute": 26}
